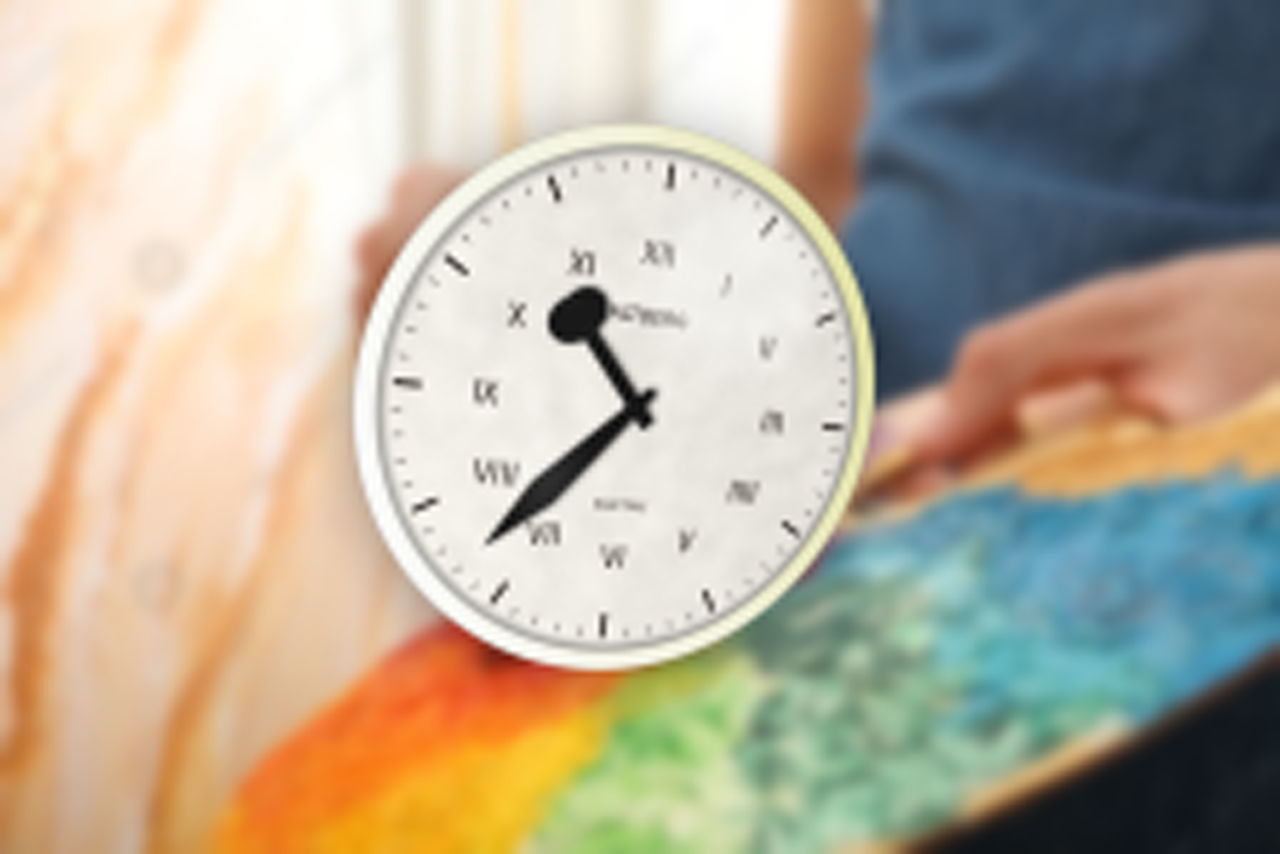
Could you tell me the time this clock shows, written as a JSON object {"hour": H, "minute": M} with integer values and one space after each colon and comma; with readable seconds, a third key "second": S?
{"hour": 10, "minute": 37}
